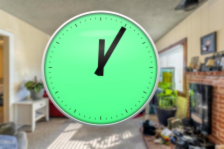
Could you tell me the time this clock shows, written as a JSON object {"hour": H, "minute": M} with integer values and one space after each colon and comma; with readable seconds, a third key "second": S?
{"hour": 12, "minute": 5}
